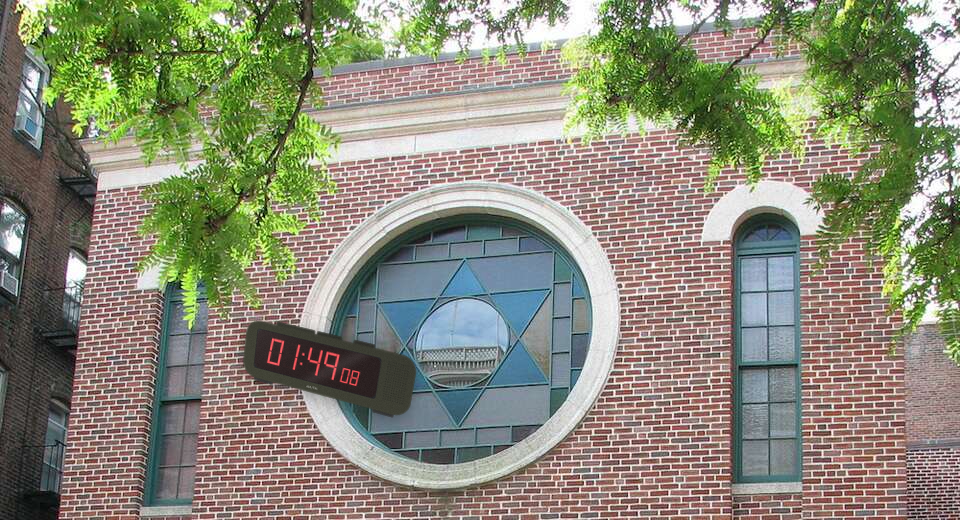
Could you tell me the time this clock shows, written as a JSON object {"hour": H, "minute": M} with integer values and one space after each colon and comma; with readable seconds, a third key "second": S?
{"hour": 1, "minute": 49, "second": 8}
